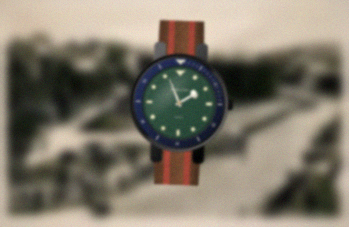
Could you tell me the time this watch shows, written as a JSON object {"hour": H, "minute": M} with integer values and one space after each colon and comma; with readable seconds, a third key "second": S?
{"hour": 1, "minute": 56}
